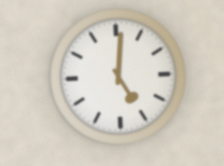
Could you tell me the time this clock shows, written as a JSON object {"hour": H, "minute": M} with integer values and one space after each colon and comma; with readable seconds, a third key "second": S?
{"hour": 5, "minute": 1}
